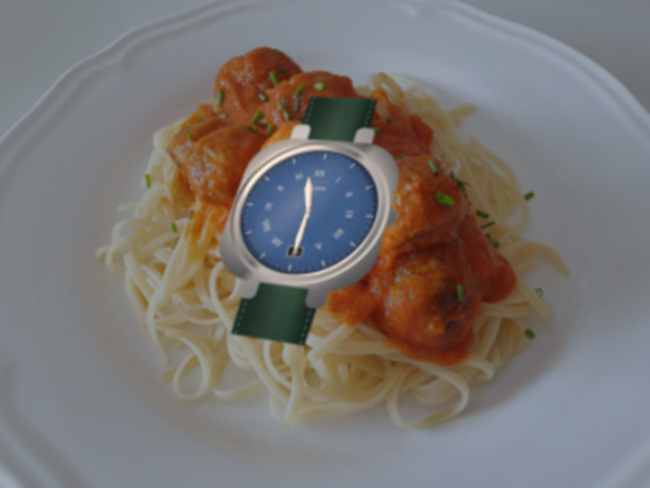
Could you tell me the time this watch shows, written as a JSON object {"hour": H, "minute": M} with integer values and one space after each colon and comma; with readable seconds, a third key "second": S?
{"hour": 11, "minute": 30}
